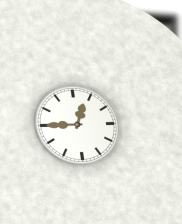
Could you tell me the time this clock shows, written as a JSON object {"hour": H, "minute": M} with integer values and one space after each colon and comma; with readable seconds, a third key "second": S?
{"hour": 12, "minute": 45}
